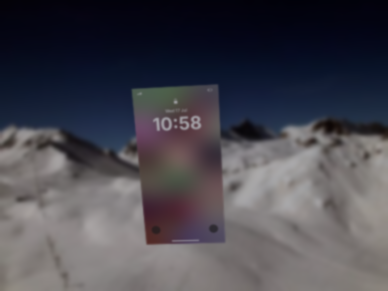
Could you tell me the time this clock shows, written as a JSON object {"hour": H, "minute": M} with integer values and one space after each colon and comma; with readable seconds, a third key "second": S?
{"hour": 10, "minute": 58}
